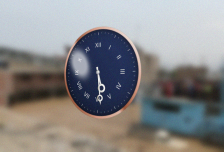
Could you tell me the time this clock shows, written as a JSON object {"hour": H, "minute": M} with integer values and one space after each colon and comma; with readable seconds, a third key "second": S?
{"hour": 5, "minute": 29}
